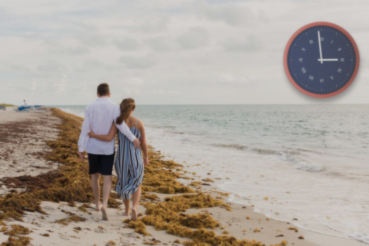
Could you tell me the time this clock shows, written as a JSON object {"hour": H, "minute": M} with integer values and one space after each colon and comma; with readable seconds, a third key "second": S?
{"hour": 2, "minute": 59}
